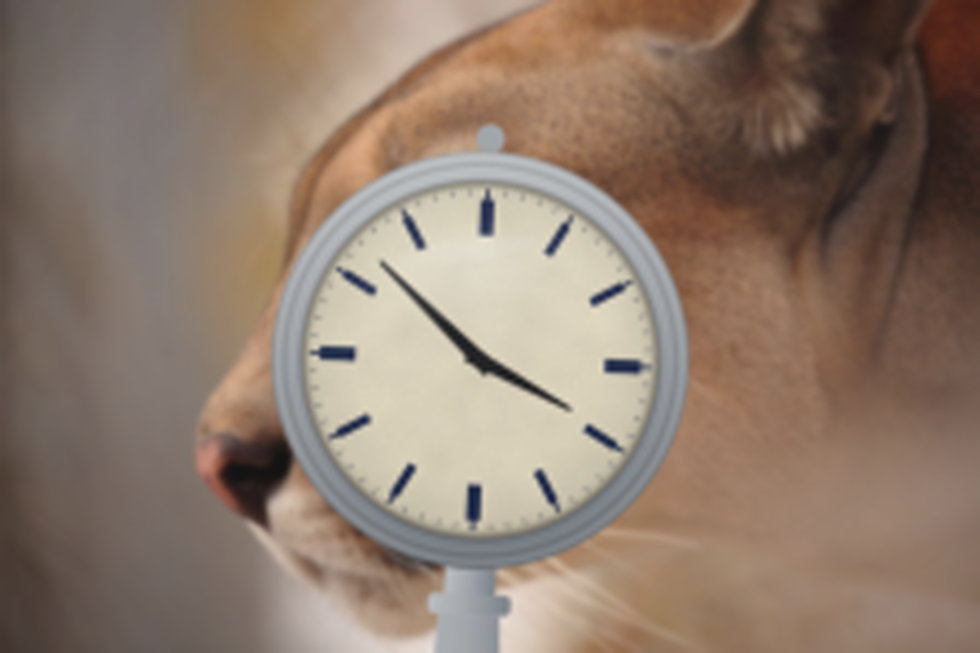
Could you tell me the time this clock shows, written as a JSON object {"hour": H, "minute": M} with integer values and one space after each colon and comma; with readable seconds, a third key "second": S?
{"hour": 3, "minute": 52}
